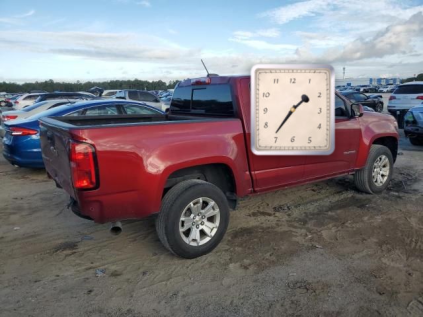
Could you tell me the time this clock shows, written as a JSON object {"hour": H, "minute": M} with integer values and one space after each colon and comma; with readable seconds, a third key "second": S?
{"hour": 1, "minute": 36}
